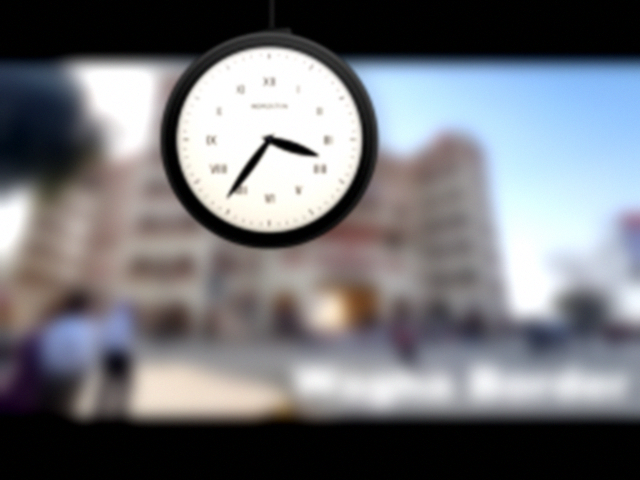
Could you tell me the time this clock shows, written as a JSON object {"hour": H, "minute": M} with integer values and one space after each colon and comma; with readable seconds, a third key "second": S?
{"hour": 3, "minute": 36}
